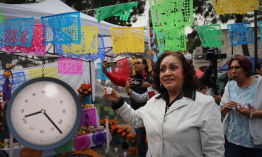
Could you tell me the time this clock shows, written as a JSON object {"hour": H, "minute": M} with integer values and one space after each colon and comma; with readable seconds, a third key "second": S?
{"hour": 8, "minute": 23}
